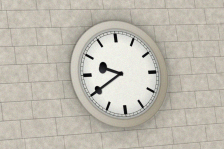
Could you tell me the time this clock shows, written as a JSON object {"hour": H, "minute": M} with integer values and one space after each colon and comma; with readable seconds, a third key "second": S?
{"hour": 9, "minute": 40}
